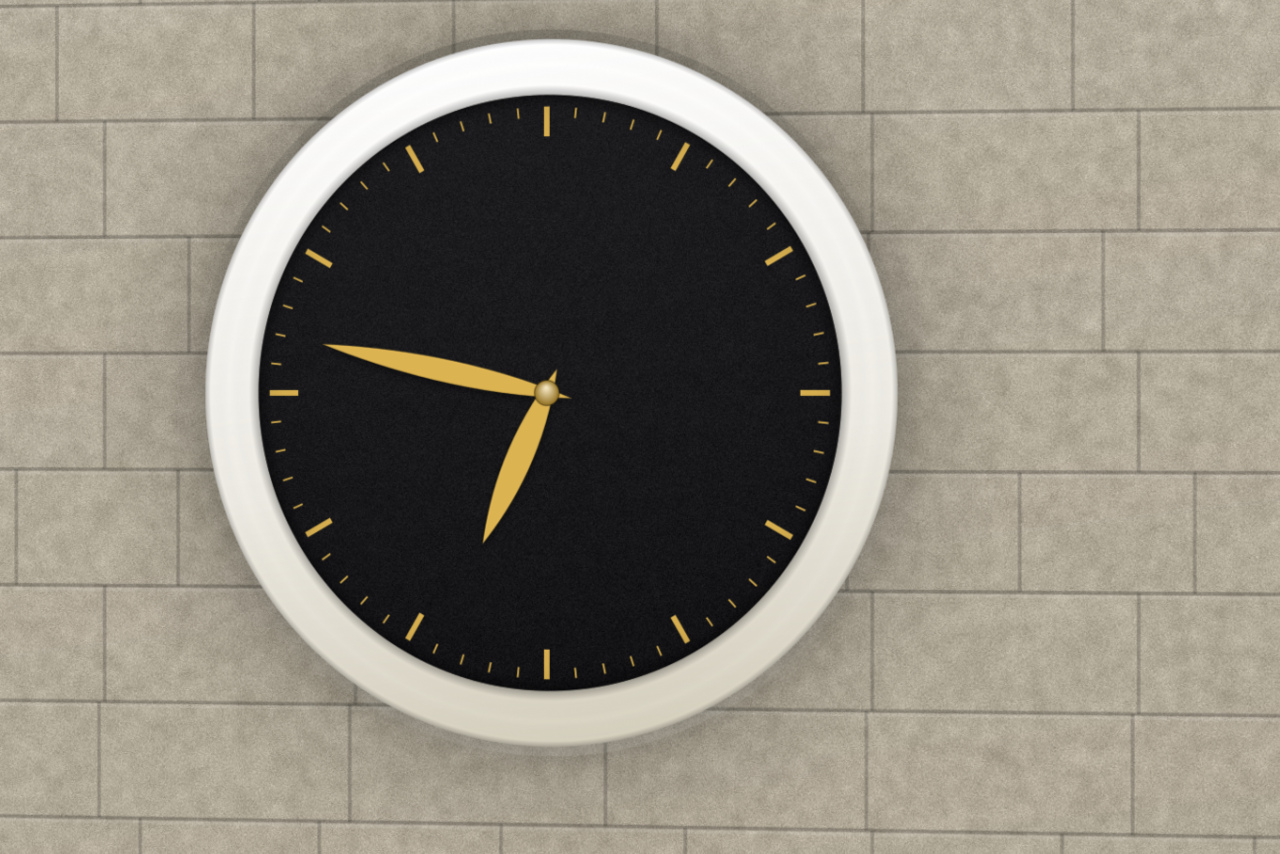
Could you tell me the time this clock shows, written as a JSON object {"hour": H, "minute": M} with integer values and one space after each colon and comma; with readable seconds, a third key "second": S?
{"hour": 6, "minute": 47}
